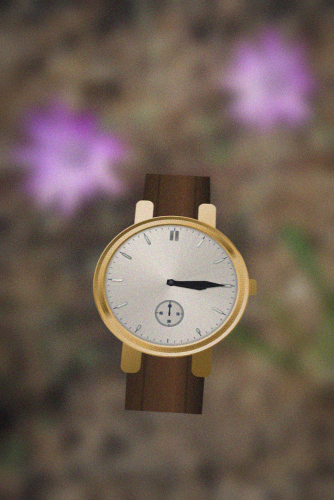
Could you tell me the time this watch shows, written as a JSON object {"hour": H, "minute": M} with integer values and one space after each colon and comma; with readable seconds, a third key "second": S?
{"hour": 3, "minute": 15}
